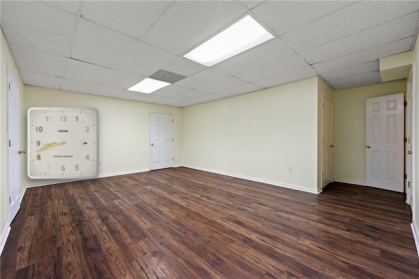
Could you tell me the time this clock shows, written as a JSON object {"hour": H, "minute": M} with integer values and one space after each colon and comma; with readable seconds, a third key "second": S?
{"hour": 8, "minute": 42}
